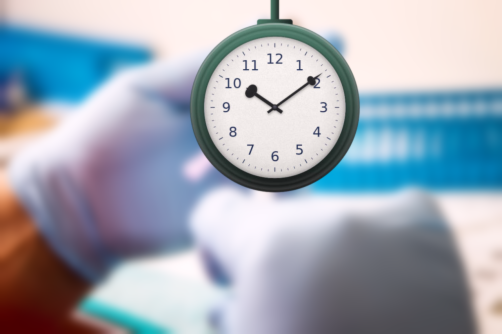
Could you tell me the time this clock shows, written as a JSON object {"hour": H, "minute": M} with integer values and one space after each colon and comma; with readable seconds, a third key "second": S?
{"hour": 10, "minute": 9}
